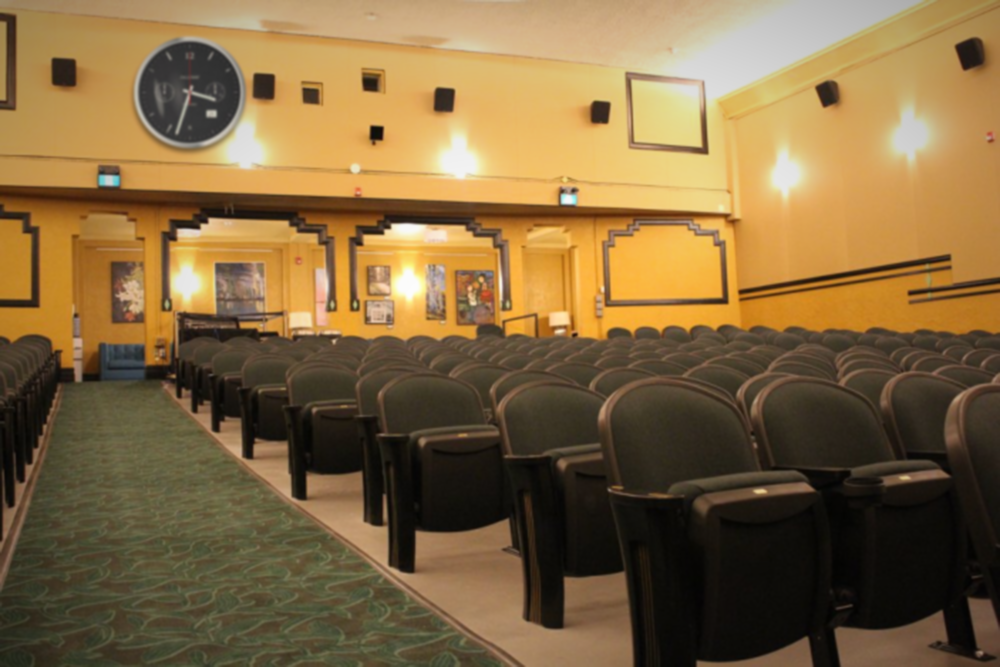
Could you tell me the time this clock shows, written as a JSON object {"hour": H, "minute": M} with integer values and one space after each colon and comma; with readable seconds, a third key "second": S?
{"hour": 3, "minute": 33}
